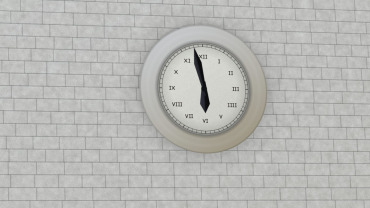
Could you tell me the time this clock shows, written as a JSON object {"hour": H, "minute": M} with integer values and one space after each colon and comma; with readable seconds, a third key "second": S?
{"hour": 5, "minute": 58}
